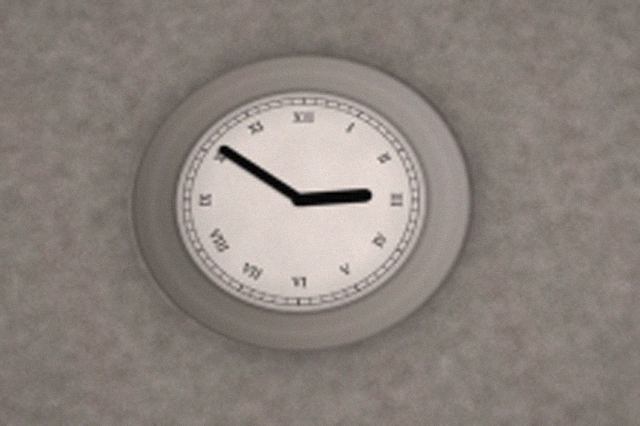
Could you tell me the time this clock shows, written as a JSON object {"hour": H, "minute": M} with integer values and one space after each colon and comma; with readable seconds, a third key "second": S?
{"hour": 2, "minute": 51}
